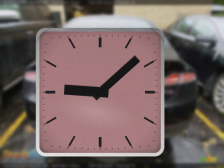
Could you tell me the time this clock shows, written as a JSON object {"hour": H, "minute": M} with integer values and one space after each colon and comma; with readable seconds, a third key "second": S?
{"hour": 9, "minute": 8}
